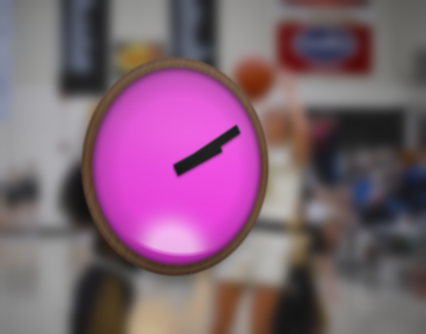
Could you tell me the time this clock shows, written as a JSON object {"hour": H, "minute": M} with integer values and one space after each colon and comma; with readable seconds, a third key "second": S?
{"hour": 2, "minute": 10}
